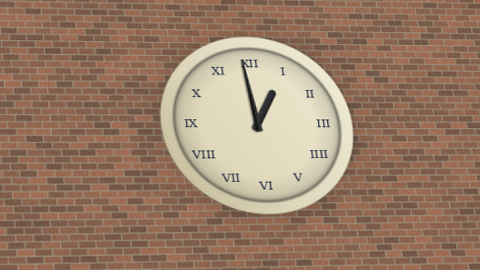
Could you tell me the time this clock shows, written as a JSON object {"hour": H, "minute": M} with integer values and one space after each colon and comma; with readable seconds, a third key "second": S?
{"hour": 12, "minute": 59}
